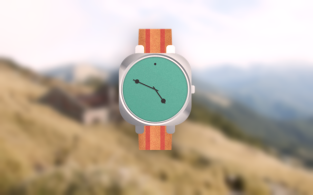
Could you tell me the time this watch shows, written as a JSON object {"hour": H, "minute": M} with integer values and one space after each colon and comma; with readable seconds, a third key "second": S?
{"hour": 4, "minute": 49}
